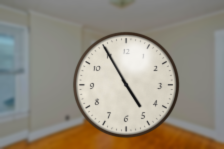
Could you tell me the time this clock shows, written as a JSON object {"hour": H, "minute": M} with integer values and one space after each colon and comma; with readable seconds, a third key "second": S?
{"hour": 4, "minute": 55}
